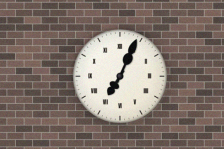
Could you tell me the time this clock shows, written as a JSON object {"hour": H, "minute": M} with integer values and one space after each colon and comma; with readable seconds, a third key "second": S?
{"hour": 7, "minute": 4}
